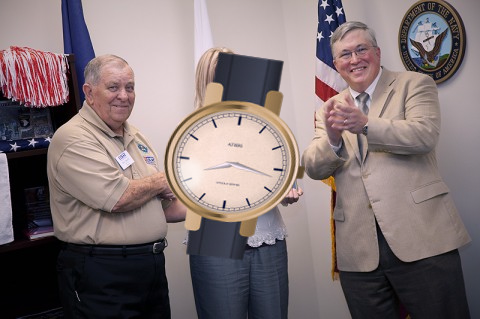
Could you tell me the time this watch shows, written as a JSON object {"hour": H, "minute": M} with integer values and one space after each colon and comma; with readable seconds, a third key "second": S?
{"hour": 8, "minute": 17}
